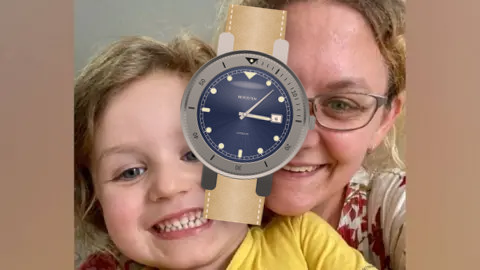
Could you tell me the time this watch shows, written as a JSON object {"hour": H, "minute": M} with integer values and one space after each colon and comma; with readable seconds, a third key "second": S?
{"hour": 3, "minute": 7}
